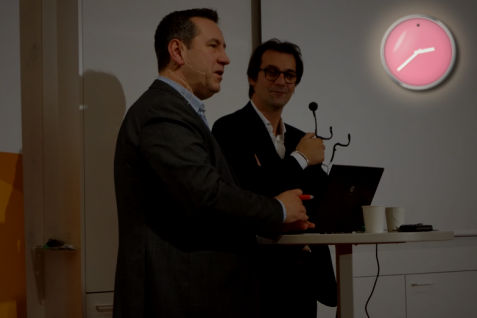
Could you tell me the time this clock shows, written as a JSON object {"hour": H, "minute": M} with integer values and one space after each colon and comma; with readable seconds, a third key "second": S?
{"hour": 2, "minute": 38}
